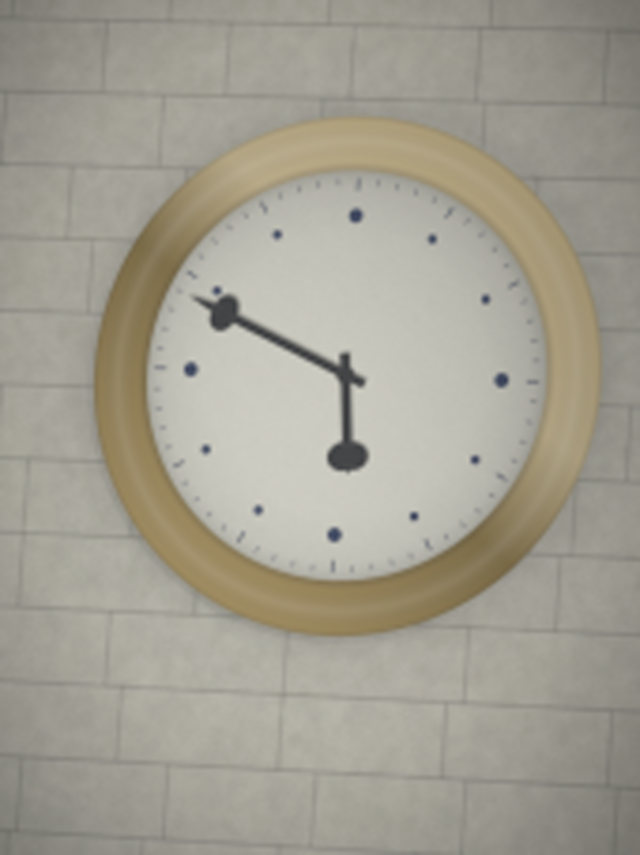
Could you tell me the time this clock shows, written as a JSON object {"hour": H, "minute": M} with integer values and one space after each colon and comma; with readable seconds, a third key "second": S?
{"hour": 5, "minute": 49}
